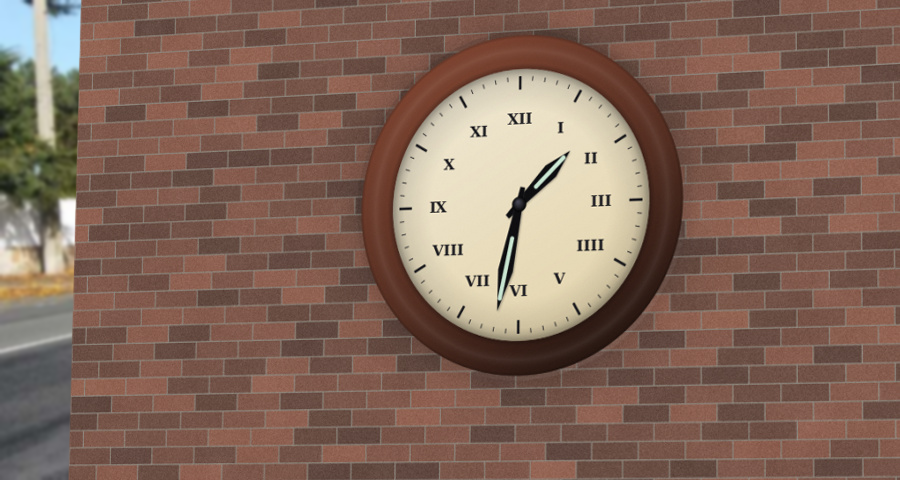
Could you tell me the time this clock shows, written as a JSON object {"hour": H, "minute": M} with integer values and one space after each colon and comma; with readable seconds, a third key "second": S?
{"hour": 1, "minute": 32}
